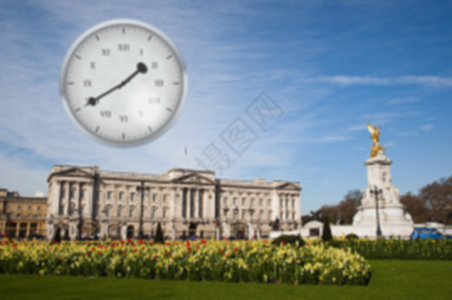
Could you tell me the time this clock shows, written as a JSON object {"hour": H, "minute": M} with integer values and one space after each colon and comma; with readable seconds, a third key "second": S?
{"hour": 1, "minute": 40}
